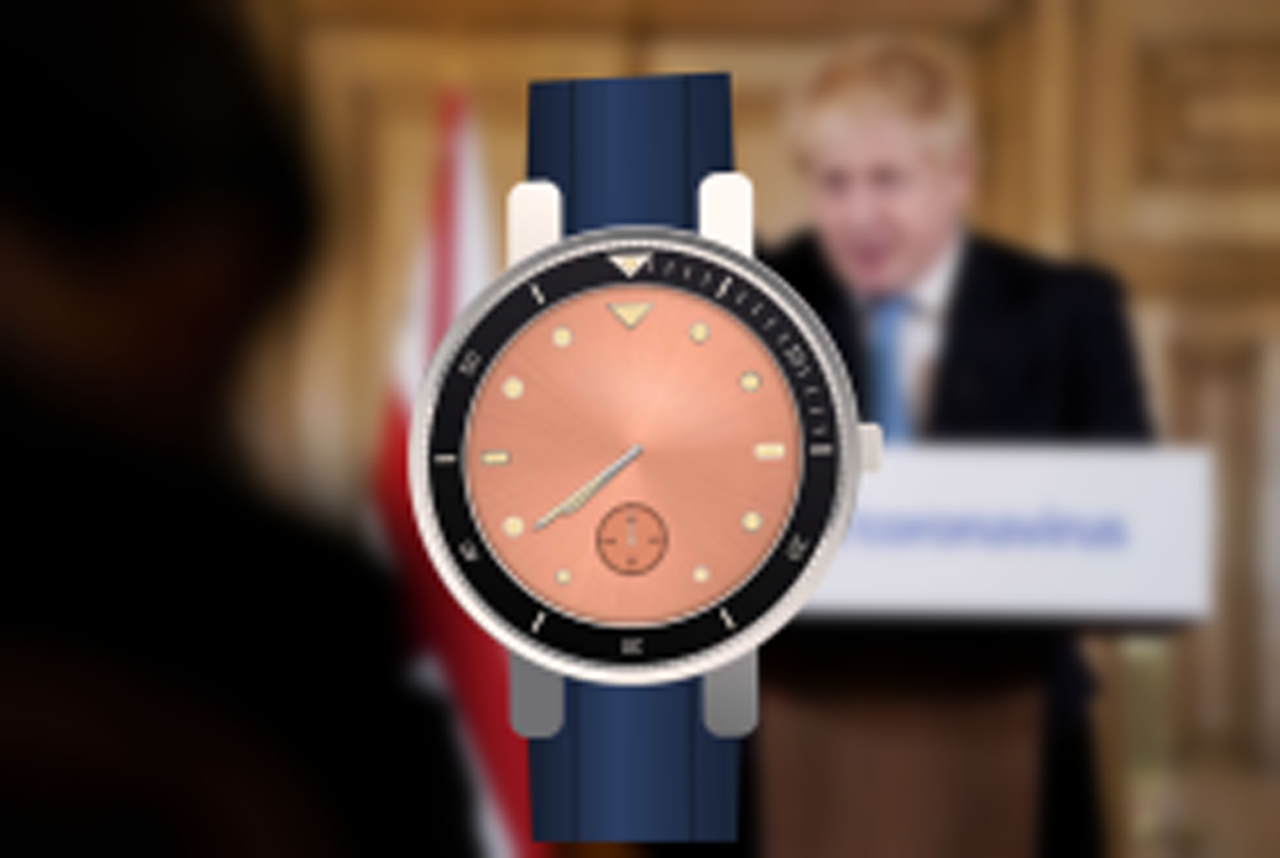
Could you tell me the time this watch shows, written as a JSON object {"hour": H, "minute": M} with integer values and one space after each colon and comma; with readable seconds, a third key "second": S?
{"hour": 7, "minute": 39}
